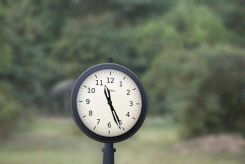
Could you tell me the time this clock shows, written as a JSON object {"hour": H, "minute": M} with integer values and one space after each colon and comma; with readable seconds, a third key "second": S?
{"hour": 11, "minute": 26}
